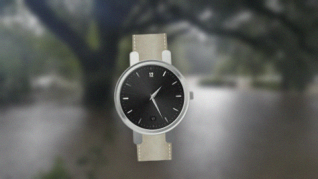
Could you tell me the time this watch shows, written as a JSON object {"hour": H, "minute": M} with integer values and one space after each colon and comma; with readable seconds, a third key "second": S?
{"hour": 1, "minute": 26}
